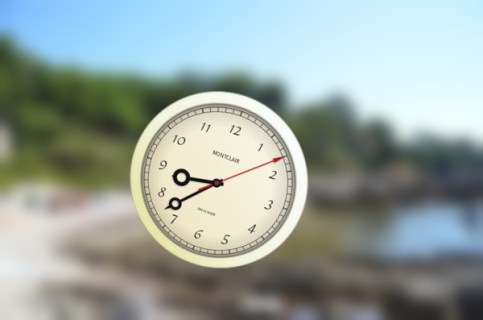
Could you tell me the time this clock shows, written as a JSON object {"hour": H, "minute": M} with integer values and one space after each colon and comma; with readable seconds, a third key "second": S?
{"hour": 8, "minute": 37, "second": 8}
